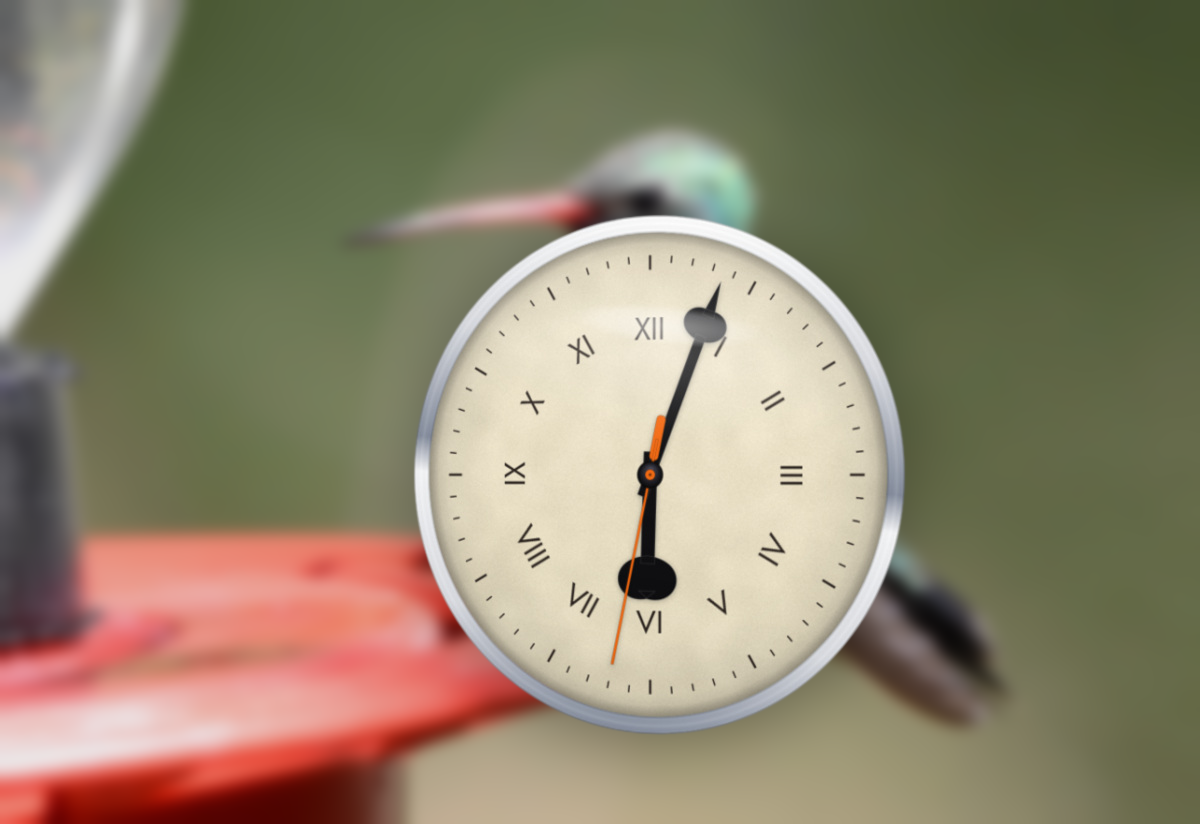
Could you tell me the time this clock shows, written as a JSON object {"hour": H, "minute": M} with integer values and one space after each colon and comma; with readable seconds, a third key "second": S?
{"hour": 6, "minute": 3, "second": 32}
